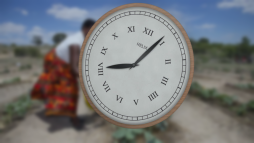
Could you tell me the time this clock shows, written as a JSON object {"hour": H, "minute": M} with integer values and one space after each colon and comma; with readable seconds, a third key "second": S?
{"hour": 8, "minute": 4}
